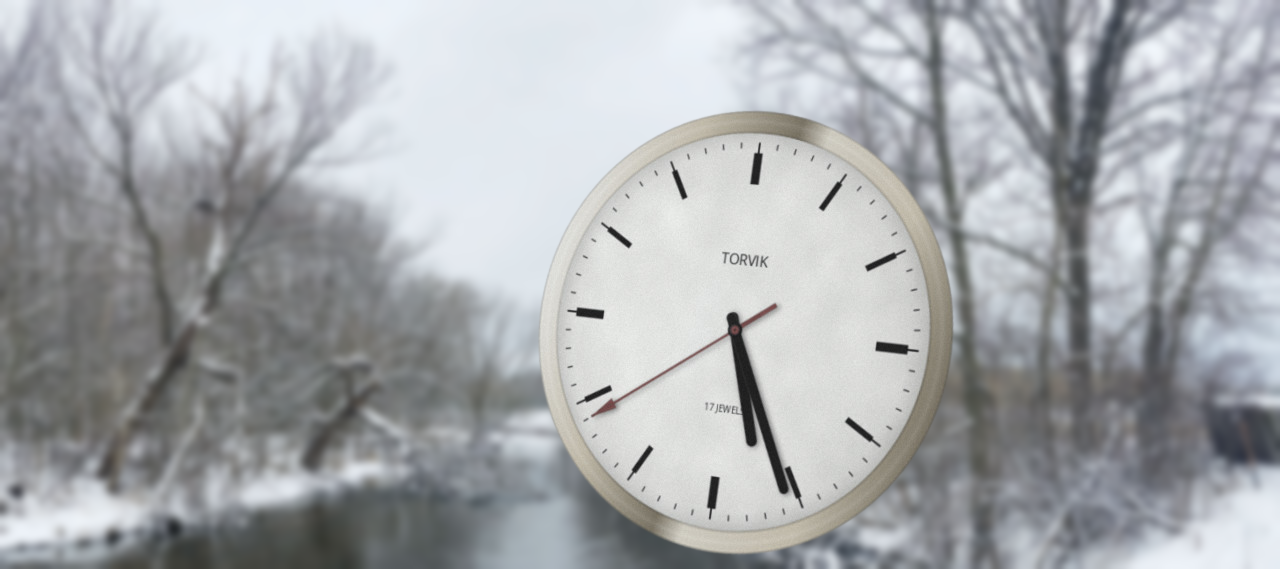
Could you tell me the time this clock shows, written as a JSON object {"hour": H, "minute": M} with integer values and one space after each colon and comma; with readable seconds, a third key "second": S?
{"hour": 5, "minute": 25, "second": 39}
